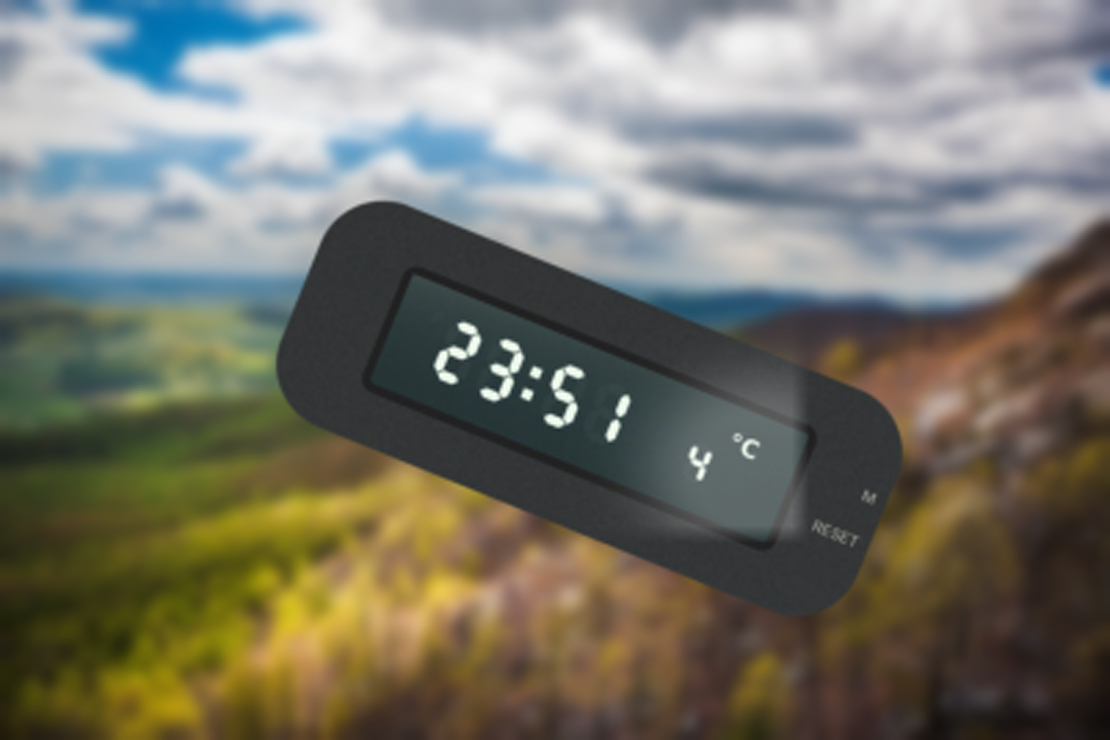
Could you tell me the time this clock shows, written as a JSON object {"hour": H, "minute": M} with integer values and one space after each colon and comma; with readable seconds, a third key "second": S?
{"hour": 23, "minute": 51}
